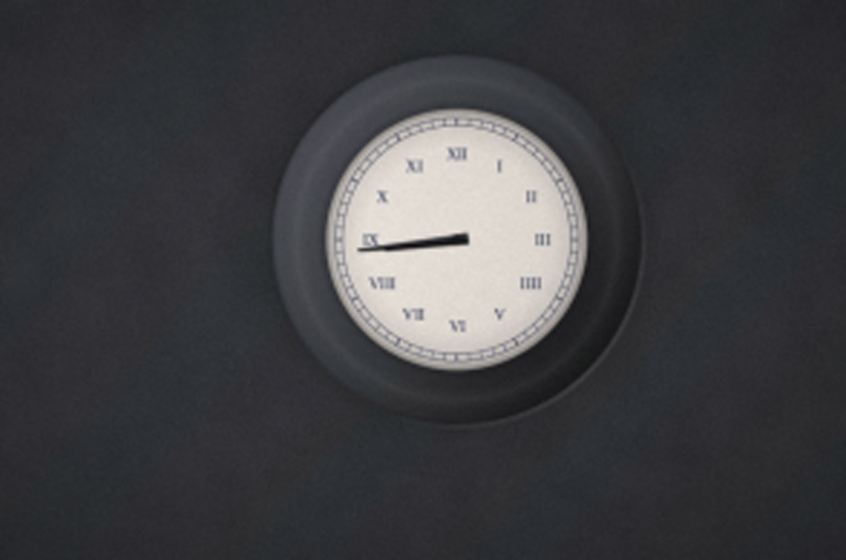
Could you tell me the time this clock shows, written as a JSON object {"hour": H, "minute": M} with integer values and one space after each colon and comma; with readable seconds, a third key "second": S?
{"hour": 8, "minute": 44}
